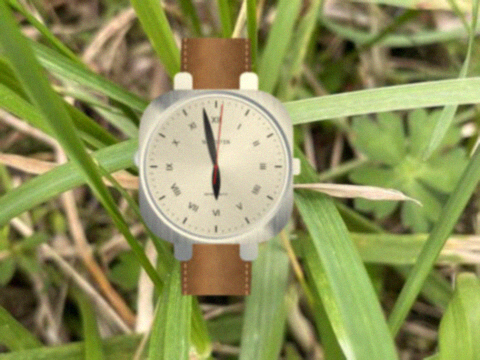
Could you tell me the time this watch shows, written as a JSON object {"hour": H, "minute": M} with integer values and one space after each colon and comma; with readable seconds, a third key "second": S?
{"hour": 5, "minute": 58, "second": 1}
